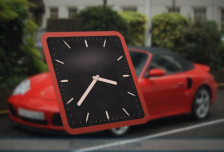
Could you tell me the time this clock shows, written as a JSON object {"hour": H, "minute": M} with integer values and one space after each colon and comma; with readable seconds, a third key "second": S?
{"hour": 3, "minute": 38}
